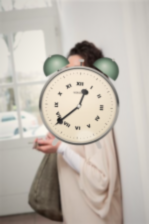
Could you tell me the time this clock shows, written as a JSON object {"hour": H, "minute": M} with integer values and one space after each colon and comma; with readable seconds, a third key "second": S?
{"hour": 12, "minute": 38}
